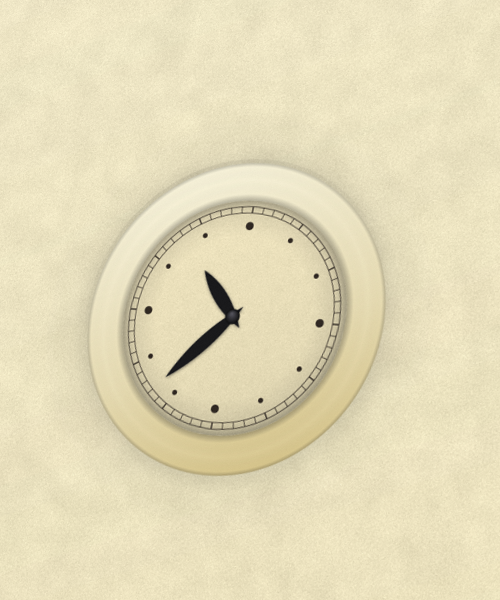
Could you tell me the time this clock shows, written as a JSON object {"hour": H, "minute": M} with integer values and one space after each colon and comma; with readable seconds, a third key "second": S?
{"hour": 10, "minute": 37}
